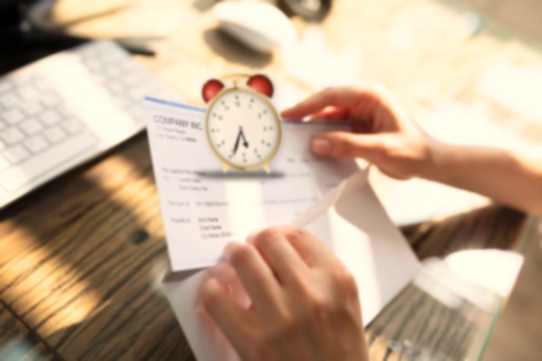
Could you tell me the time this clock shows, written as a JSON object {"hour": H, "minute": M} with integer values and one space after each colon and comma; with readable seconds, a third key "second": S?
{"hour": 5, "minute": 34}
